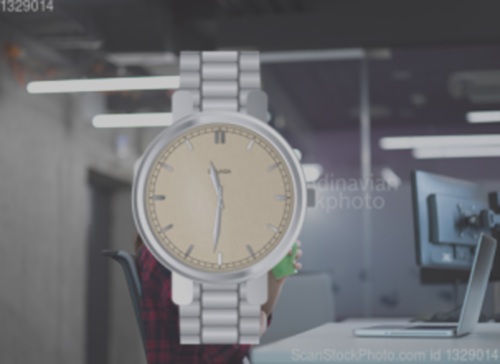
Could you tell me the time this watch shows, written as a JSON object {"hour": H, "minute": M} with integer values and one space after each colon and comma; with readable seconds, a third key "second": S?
{"hour": 11, "minute": 31}
